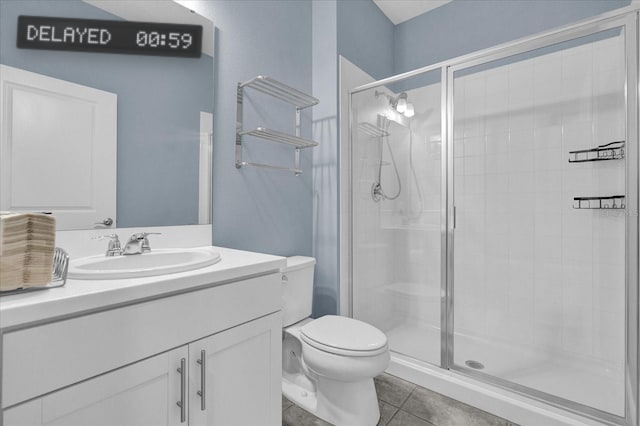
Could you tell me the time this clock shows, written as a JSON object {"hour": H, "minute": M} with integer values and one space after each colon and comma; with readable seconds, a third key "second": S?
{"hour": 0, "minute": 59}
